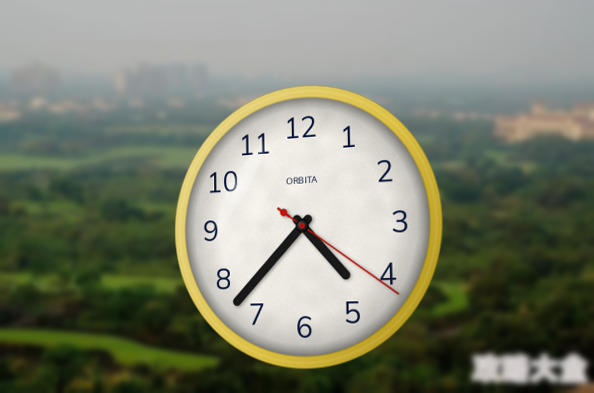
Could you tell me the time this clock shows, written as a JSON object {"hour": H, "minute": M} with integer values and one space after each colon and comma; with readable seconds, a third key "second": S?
{"hour": 4, "minute": 37, "second": 21}
